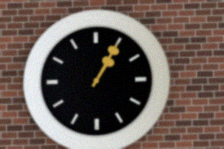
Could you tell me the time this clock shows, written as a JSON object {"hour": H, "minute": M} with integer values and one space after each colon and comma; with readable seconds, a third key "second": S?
{"hour": 1, "minute": 5}
